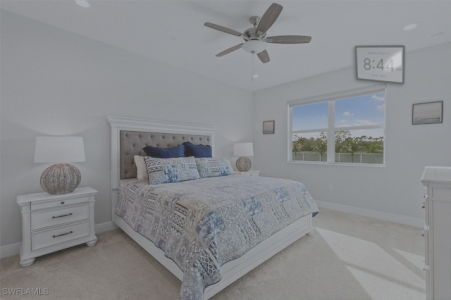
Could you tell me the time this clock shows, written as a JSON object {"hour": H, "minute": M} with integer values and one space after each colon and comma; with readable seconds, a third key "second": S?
{"hour": 8, "minute": 44}
